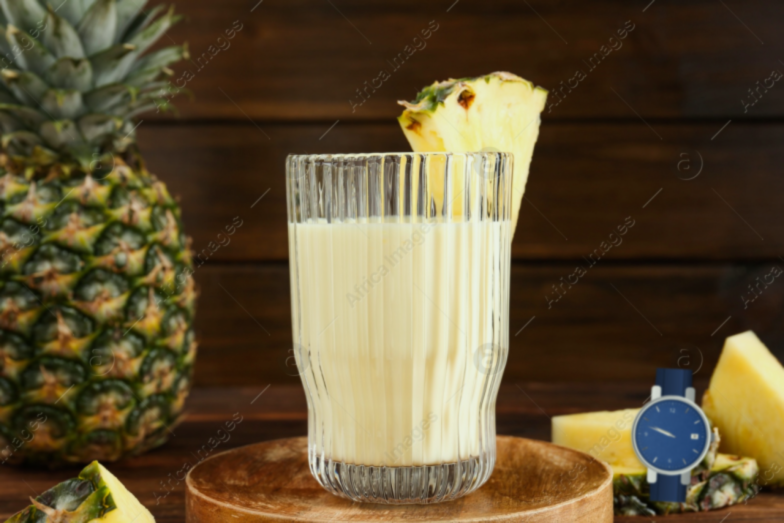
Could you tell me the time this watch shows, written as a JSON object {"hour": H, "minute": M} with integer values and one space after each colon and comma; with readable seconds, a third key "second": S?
{"hour": 9, "minute": 48}
